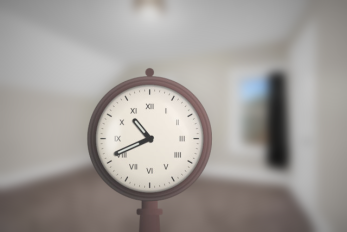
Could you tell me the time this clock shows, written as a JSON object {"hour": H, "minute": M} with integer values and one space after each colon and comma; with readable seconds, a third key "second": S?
{"hour": 10, "minute": 41}
